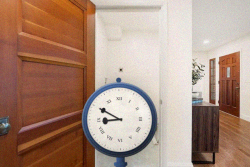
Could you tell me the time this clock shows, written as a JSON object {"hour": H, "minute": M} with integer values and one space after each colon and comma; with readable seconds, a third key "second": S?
{"hour": 8, "minute": 50}
